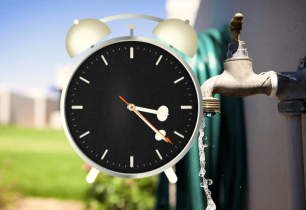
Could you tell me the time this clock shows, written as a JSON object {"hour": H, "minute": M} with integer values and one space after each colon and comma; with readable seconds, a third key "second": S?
{"hour": 3, "minute": 22, "second": 22}
